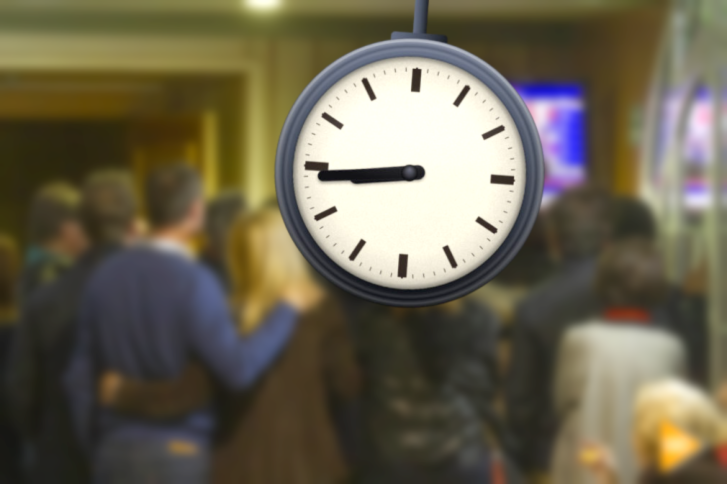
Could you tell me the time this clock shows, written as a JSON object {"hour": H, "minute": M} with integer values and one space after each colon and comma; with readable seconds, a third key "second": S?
{"hour": 8, "minute": 44}
